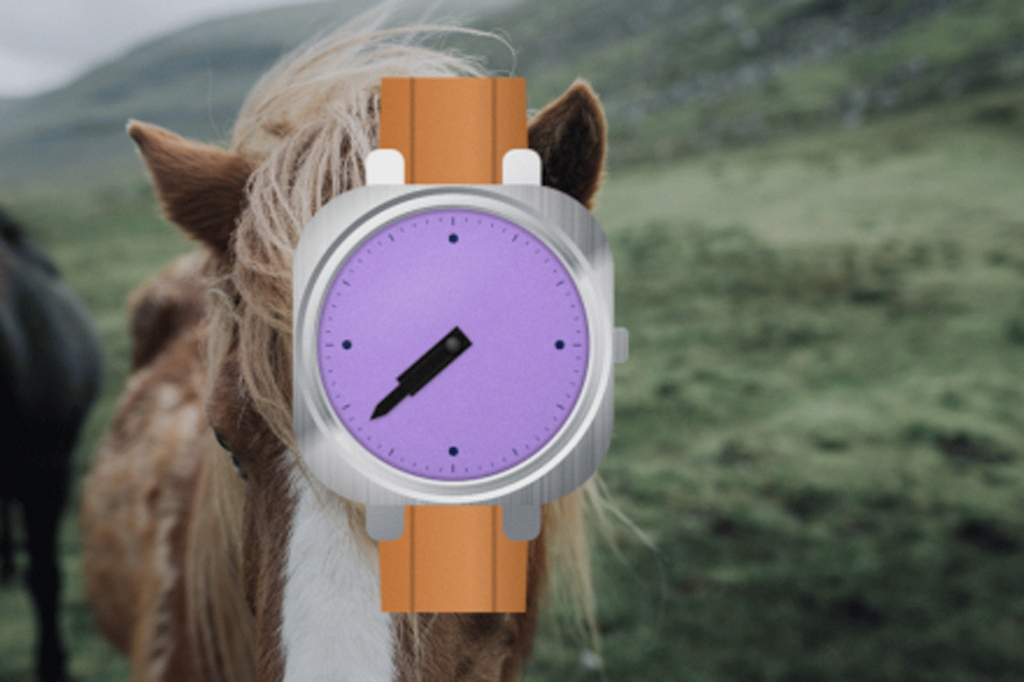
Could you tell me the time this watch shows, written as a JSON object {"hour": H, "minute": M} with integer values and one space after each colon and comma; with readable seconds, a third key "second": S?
{"hour": 7, "minute": 38}
